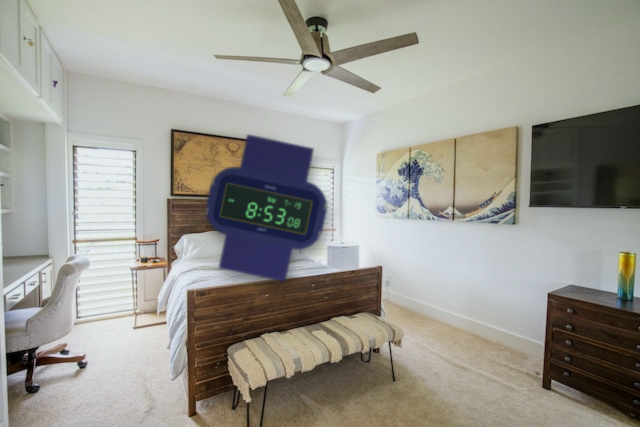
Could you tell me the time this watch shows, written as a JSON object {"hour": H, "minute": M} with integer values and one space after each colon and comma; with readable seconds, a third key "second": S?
{"hour": 8, "minute": 53}
